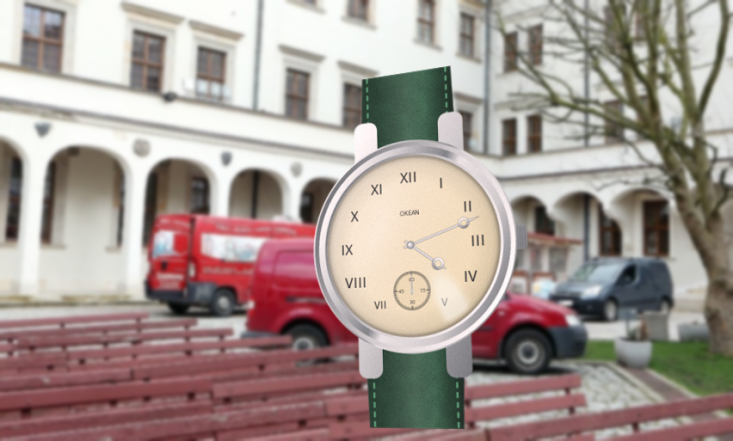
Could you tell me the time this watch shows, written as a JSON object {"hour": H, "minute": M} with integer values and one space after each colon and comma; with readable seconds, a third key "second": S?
{"hour": 4, "minute": 12}
